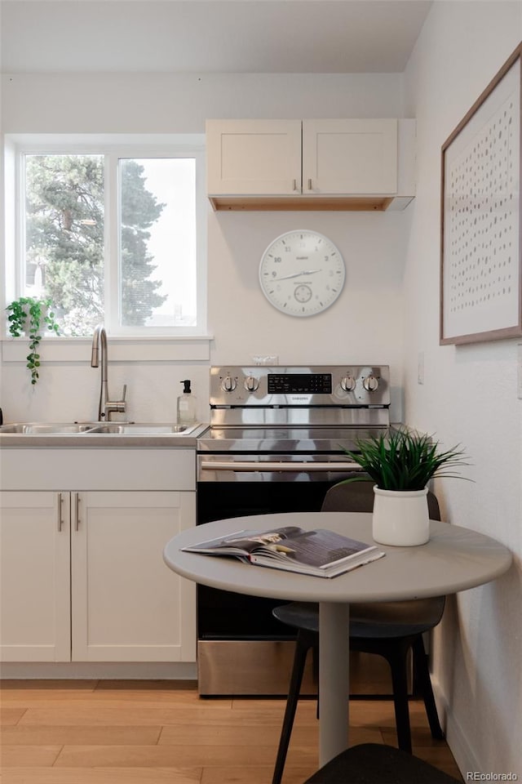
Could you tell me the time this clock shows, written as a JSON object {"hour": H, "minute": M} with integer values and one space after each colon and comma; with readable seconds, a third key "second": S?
{"hour": 2, "minute": 43}
